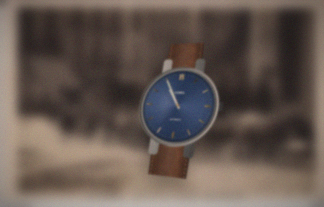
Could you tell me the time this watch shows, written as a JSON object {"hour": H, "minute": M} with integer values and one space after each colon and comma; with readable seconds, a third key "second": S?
{"hour": 10, "minute": 55}
